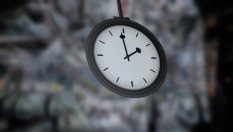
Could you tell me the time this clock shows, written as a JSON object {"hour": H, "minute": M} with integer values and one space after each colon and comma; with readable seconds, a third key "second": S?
{"hour": 1, "minute": 59}
